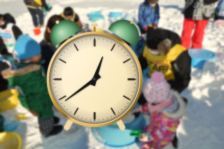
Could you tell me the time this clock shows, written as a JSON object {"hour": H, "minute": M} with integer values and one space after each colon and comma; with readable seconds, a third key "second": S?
{"hour": 12, "minute": 39}
